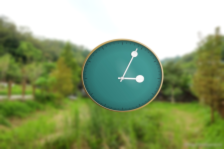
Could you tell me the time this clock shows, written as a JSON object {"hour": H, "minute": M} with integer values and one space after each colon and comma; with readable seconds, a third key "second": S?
{"hour": 3, "minute": 4}
